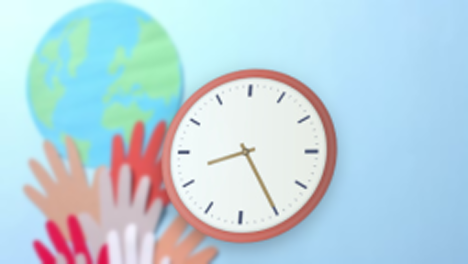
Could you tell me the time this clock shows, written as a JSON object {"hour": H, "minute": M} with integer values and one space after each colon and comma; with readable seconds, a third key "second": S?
{"hour": 8, "minute": 25}
